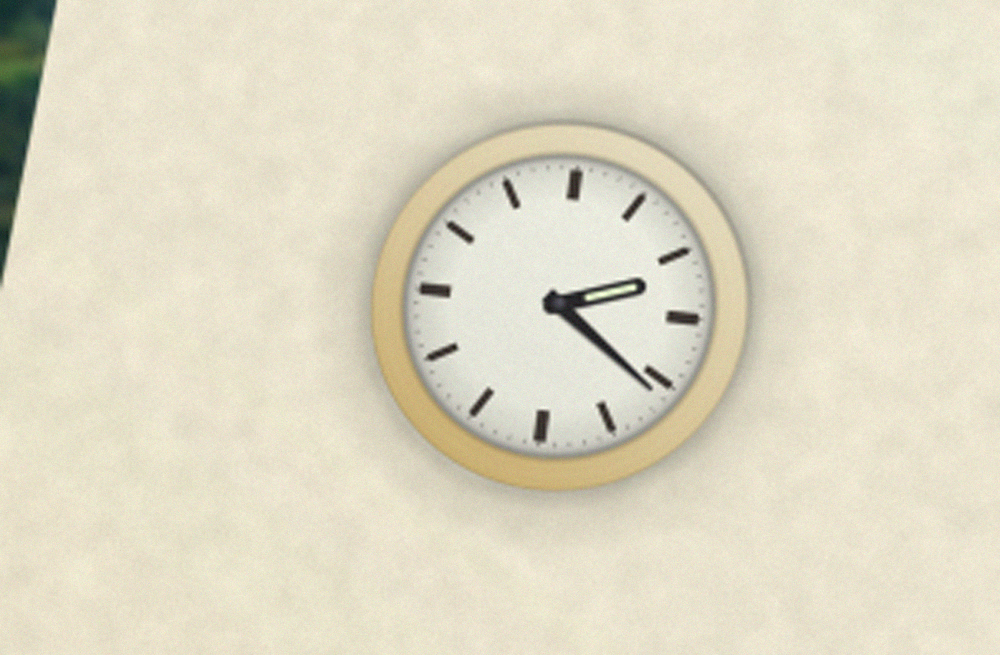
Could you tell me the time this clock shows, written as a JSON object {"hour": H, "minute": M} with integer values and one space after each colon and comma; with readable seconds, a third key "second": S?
{"hour": 2, "minute": 21}
